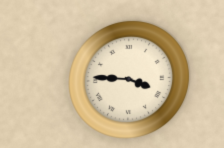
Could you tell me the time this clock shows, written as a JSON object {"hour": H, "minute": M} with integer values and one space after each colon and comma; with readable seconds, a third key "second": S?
{"hour": 3, "minute": 46}
